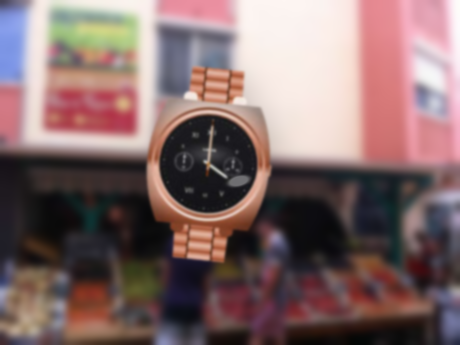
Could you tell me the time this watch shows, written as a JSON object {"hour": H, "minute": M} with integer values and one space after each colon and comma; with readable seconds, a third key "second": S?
{"hour": 4, "minute": 0}
